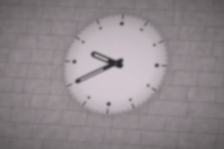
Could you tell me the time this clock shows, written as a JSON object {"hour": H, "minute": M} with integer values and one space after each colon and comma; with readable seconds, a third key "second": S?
{"hour": 9, "minute": 40}
